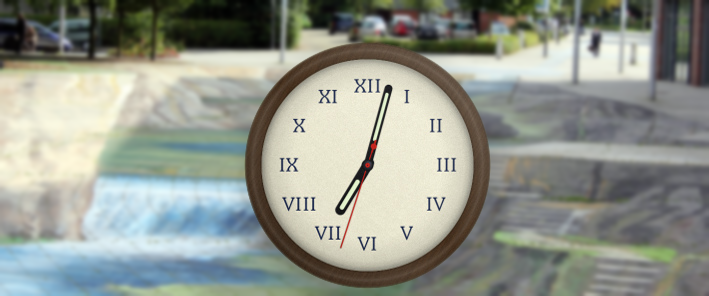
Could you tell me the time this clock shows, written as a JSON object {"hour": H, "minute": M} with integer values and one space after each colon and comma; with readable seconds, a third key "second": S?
{"hour": 7, "minute": 2, "second": 33}
